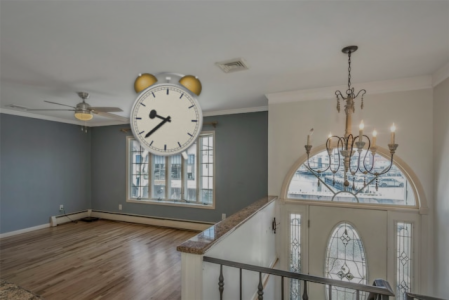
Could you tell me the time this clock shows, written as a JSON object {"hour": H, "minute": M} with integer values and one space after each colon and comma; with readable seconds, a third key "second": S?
{"hour": 9, "minute": 38}
